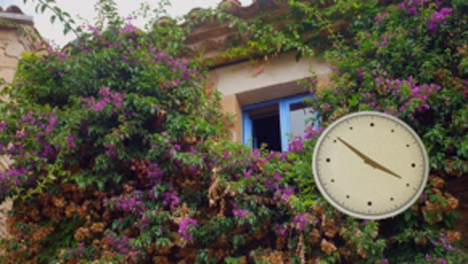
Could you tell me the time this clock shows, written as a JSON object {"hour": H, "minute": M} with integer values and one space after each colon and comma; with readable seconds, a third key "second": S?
{"hour": 3, "minute": 51}
